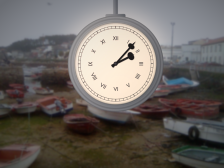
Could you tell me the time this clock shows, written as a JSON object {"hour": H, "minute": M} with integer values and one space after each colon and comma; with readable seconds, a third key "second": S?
{"hour": 2, "minute": 7}
